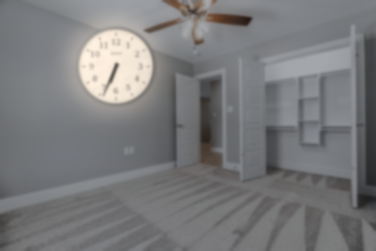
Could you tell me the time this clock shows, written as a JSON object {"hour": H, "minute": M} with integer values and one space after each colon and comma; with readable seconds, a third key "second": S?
{"hour": 6, "minute": 34}
